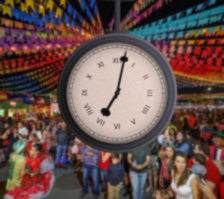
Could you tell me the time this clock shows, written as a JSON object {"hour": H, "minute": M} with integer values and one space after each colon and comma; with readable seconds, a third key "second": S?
{"hour": 7, "minute": 2}
